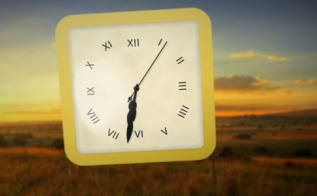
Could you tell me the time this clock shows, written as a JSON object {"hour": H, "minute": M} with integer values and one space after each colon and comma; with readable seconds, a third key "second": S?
{"hour": 6, "minute": 32, "second": 6}
